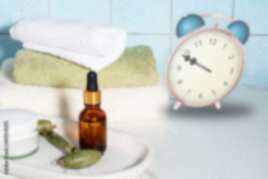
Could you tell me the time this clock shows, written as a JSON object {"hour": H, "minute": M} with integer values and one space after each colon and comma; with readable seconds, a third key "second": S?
{"hour": 9, "minute": 49}
